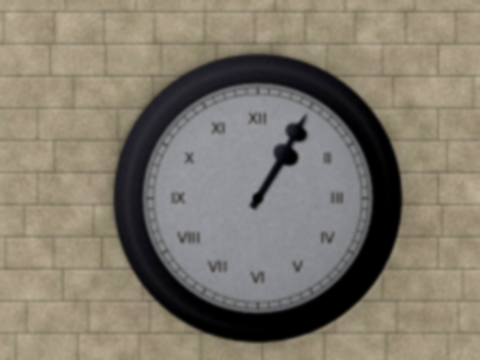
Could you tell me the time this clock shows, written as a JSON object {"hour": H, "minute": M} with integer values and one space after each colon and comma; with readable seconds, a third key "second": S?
{"hour": 1, "minute": 5}
